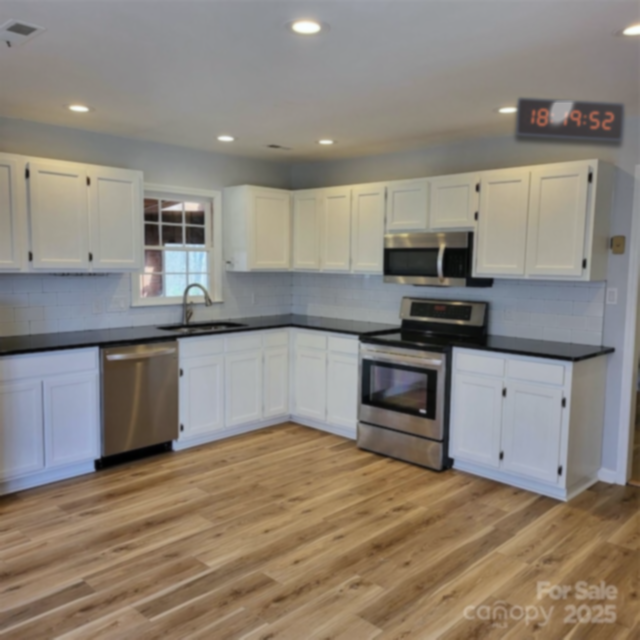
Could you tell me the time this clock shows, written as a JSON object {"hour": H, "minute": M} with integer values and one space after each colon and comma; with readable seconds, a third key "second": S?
{"hour": 18, "minute": 19, "second": 52}
